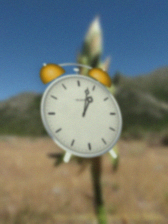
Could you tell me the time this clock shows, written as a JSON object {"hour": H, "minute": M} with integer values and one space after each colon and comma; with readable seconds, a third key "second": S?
{"hour": 1, "minute": 3}
